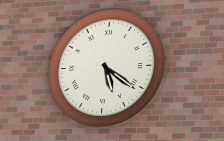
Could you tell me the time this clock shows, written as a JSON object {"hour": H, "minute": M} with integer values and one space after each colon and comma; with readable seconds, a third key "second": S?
{"hour": 5, "minute": 21}
